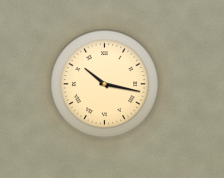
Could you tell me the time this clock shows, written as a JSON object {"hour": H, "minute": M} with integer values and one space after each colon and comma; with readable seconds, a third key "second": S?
{"hour": 10, "minute": 17}
